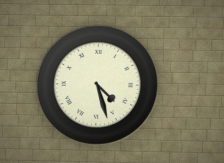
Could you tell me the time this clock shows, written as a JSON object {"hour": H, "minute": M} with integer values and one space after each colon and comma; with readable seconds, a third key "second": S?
{"hour": 4, "minute": 27}
